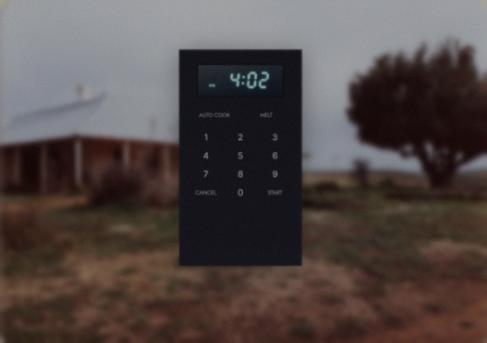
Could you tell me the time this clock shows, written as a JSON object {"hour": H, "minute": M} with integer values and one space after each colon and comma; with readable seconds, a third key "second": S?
{"hour": 4, "minute": 2}
